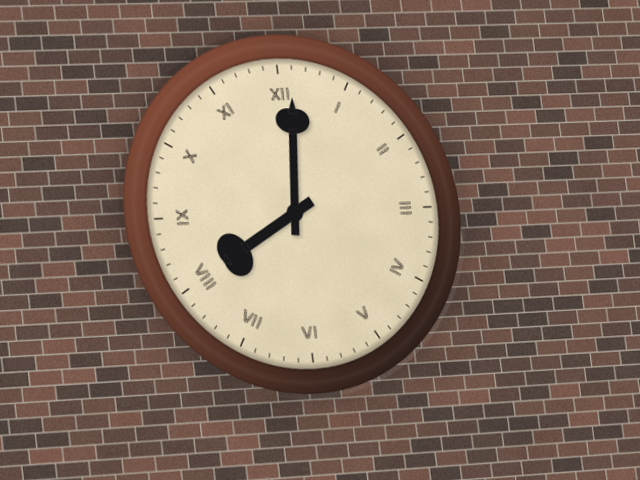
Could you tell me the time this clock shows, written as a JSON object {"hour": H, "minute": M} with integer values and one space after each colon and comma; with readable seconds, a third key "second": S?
{"hour": 8, "minute": 1}
